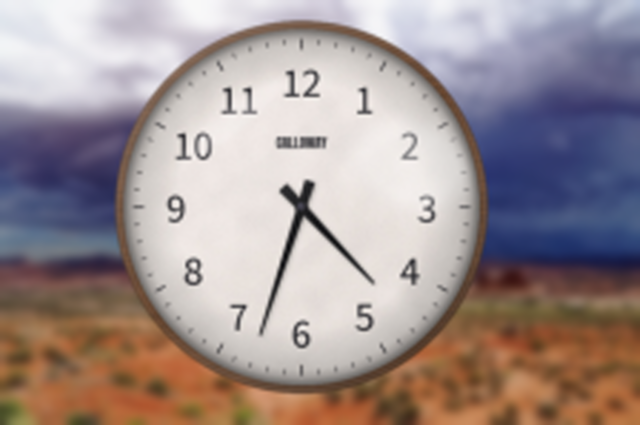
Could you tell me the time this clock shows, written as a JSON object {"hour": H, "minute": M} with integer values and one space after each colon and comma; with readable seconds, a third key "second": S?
{"hour": 4, "minute": 33}
